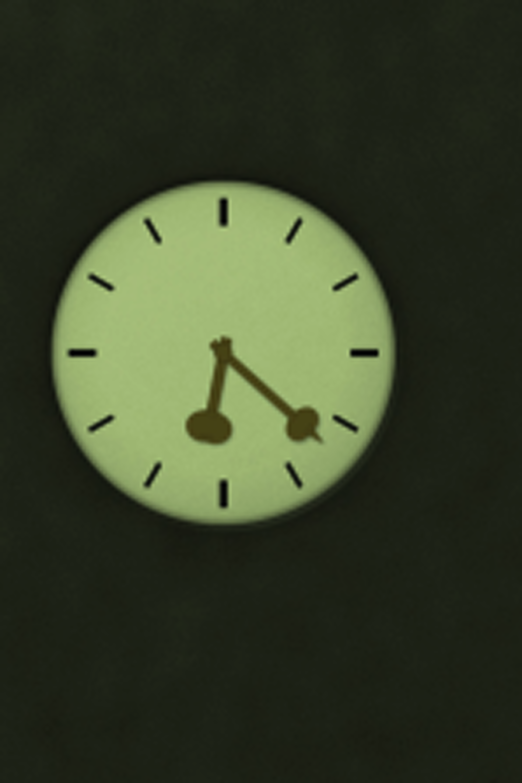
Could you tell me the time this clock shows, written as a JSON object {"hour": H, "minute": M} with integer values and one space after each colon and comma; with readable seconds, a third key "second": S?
{"hour": 6, "minute": 22}
